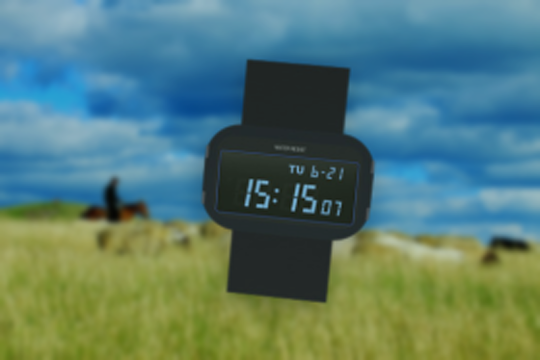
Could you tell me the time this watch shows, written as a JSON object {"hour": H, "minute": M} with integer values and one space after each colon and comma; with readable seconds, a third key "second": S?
{"hour": 15, "minute": 15, "second": 7}
